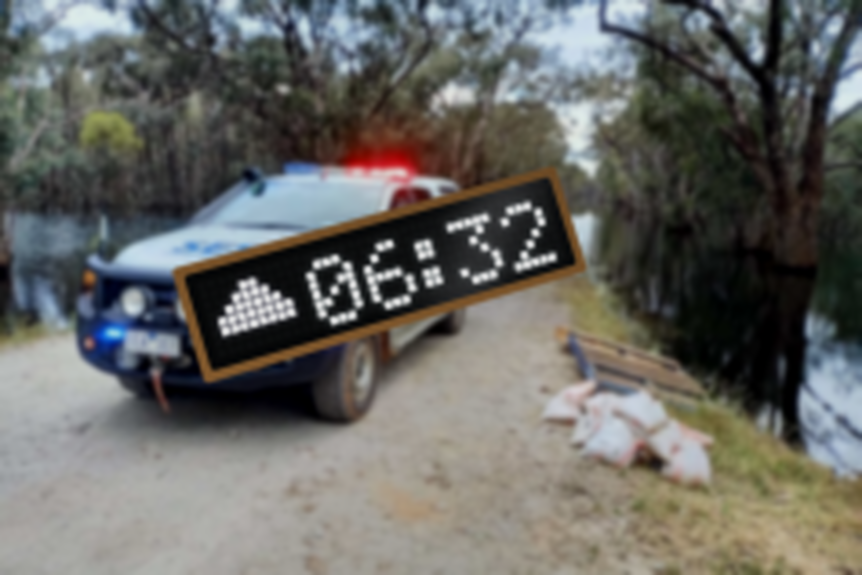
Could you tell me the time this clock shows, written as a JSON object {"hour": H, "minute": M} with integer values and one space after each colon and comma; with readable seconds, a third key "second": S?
{"hour": 6, "minute": 32}
